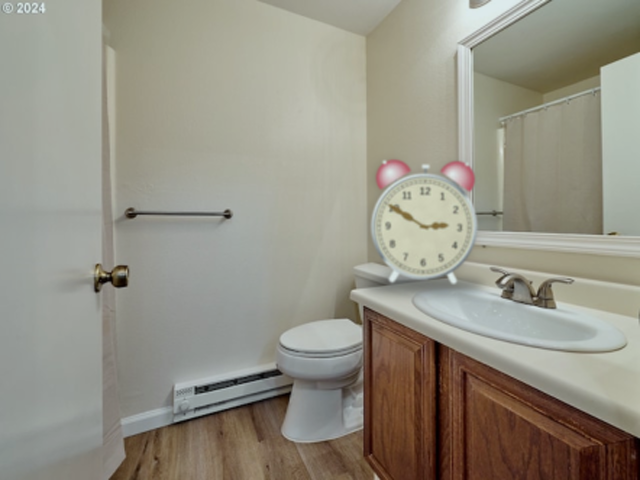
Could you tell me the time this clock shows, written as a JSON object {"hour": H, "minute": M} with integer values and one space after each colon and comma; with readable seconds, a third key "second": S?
{"hour": 2, "minute": 50}
